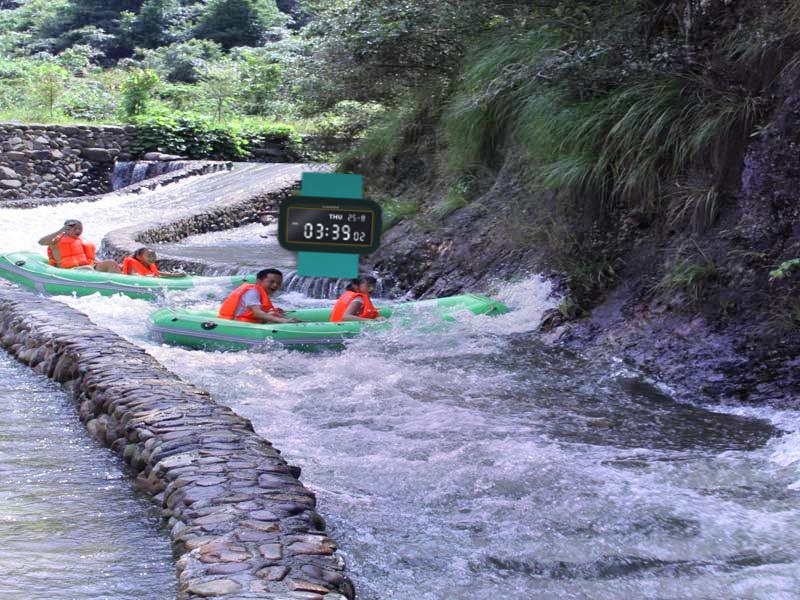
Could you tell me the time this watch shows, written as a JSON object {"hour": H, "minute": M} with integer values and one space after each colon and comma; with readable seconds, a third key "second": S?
{"hour": 3, "minute": 39}
